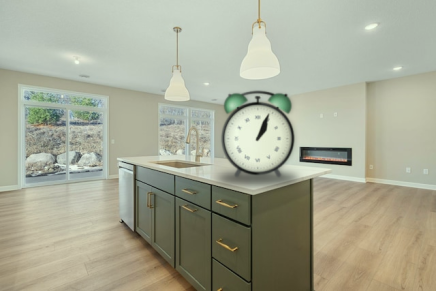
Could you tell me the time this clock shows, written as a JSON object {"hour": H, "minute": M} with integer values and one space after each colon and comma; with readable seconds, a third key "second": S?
{"hour": 1, "minute": 4}
